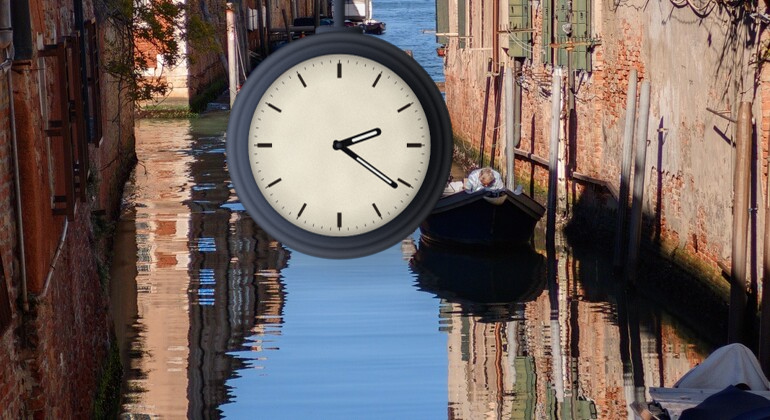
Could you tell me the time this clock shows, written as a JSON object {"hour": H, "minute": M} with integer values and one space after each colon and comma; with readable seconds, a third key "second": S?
{"hour": 2, "minute": 21}
